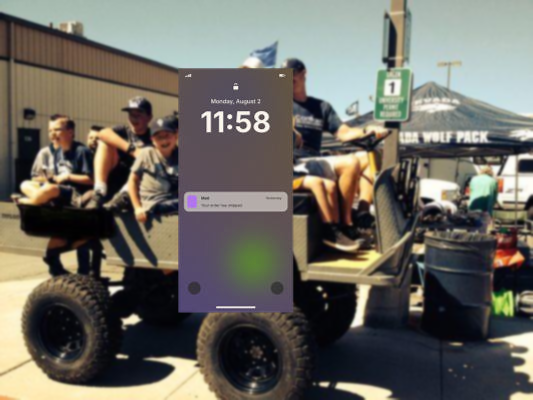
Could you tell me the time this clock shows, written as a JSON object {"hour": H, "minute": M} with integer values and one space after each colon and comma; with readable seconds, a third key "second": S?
{"hour": 11, "minute": 58}
